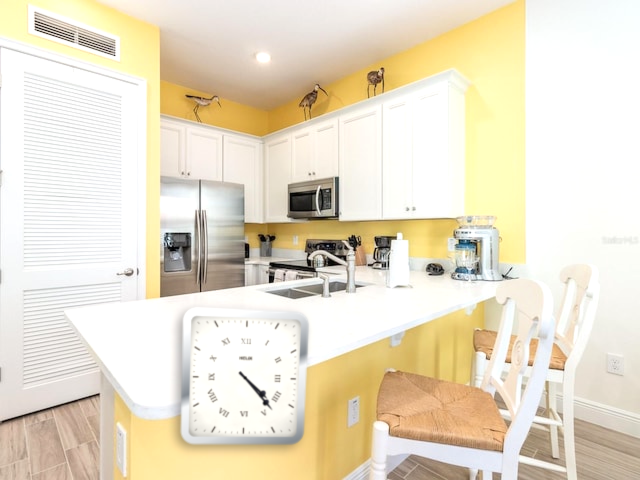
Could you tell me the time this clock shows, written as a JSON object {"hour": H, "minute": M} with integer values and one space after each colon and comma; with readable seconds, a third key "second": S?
{"hour": 4, "minute": 23}
